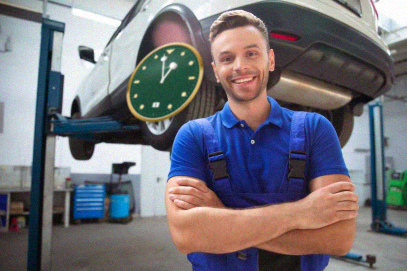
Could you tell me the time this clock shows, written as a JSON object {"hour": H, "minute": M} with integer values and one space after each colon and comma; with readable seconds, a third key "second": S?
{"hour": 12, "minute": 58}
